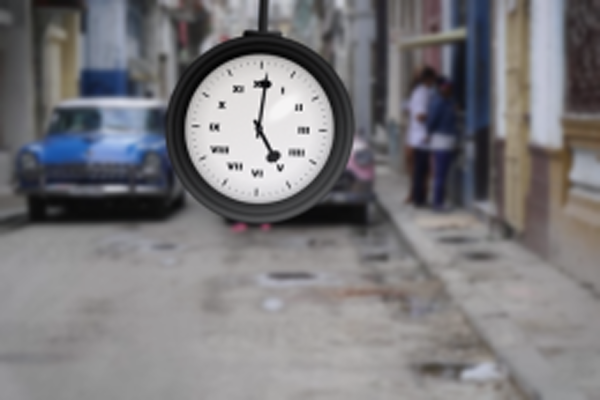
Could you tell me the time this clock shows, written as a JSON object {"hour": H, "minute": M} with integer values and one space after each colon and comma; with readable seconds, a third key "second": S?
{"hour": 5, "minute": 1}
